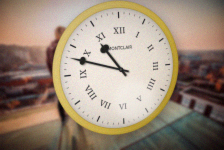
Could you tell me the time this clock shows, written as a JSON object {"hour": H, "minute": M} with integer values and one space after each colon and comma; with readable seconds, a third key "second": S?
{"hour": 10, "minute": 48}
